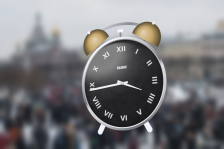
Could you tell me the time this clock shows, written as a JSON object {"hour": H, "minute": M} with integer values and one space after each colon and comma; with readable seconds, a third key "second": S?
{"hour": 3, "minute": 44}
